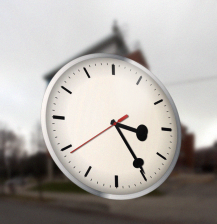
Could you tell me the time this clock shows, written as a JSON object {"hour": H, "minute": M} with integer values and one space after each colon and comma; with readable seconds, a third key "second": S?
{"hour": 3, "minute": 24, "second": 39}
